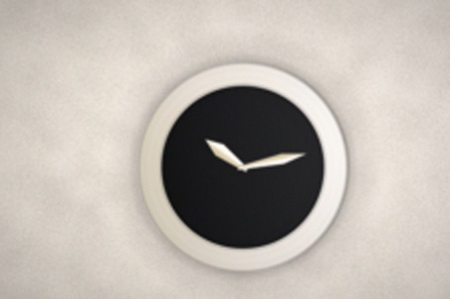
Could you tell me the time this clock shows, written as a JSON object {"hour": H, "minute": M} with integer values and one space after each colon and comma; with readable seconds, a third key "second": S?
{"hour": 10, "minute": 13}
